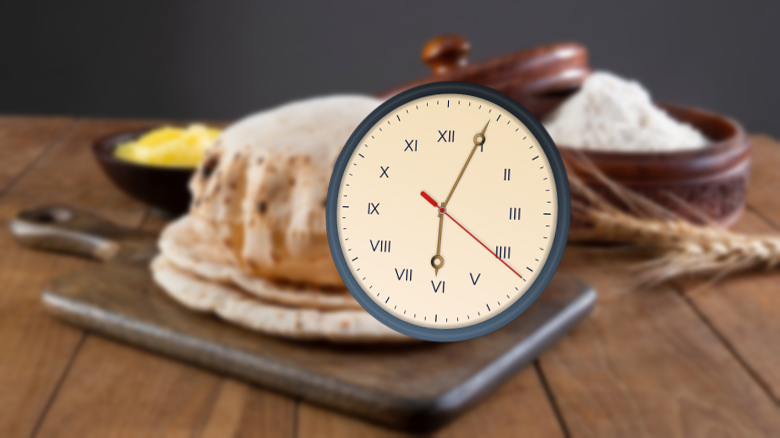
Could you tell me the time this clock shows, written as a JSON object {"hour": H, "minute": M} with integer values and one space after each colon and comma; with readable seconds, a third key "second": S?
{"hour": 6, "minute": 4, "second": 21}
